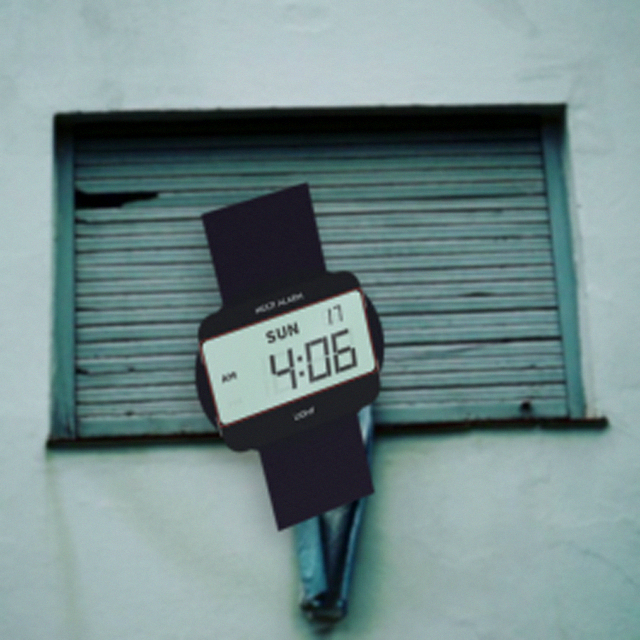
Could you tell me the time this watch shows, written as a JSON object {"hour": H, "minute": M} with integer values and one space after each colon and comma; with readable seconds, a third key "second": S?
{"hour": 4, "minute": 6}
